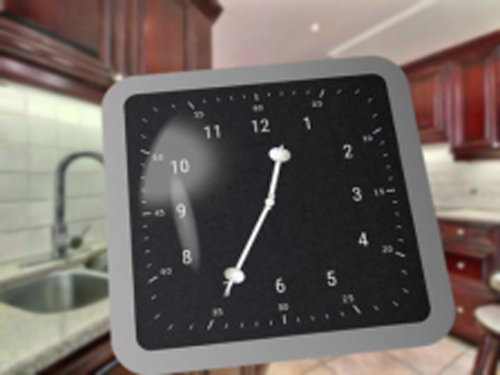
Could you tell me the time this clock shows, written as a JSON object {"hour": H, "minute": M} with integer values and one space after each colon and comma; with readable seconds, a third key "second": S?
{"hour": 12, "minute": 35}
